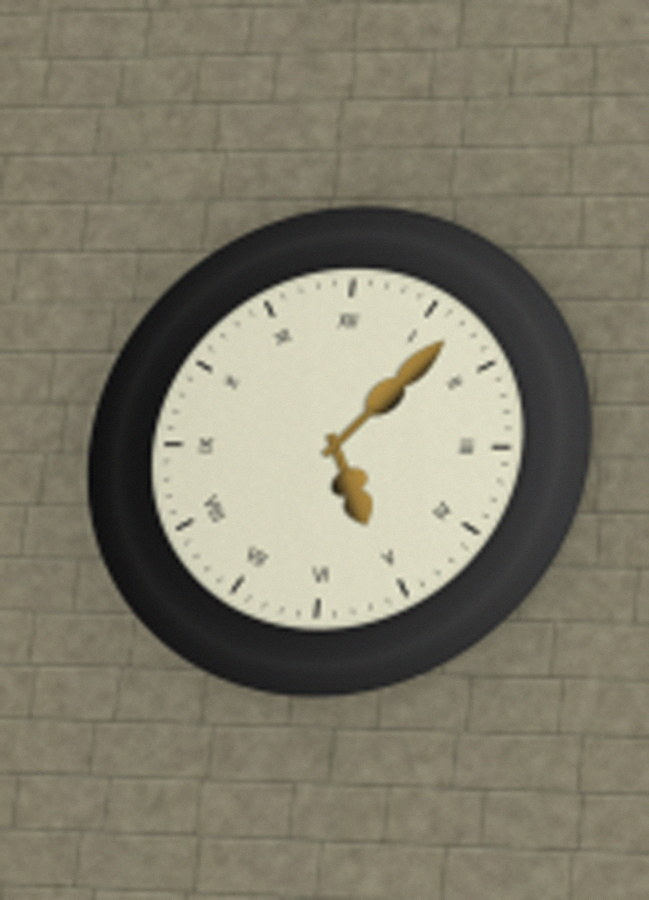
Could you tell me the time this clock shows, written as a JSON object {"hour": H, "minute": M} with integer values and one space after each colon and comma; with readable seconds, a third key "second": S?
{"hour": 5, "minute": 7}
